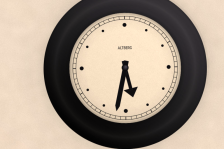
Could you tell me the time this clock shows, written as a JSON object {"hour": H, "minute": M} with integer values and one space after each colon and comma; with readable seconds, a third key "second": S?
{"hour": 5, "minute": 32}
